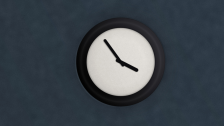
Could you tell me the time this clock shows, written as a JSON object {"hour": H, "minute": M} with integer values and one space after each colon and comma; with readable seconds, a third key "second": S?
{"hour": 3, "minute": 54}
